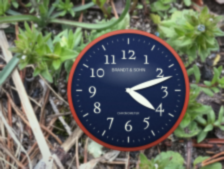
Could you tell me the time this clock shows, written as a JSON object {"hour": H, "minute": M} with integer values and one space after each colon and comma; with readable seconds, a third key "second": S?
{"hour": 4, "minute": 12}
